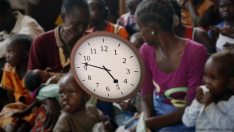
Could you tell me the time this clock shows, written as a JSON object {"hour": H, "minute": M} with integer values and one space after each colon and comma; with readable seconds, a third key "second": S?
{"hour": 4, "minute": 47}
